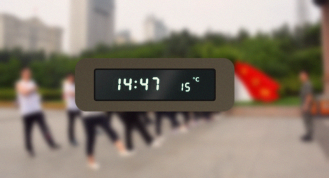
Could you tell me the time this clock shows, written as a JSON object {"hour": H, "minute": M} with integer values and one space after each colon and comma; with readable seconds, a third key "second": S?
{"hour": 14, "minute": 47}
